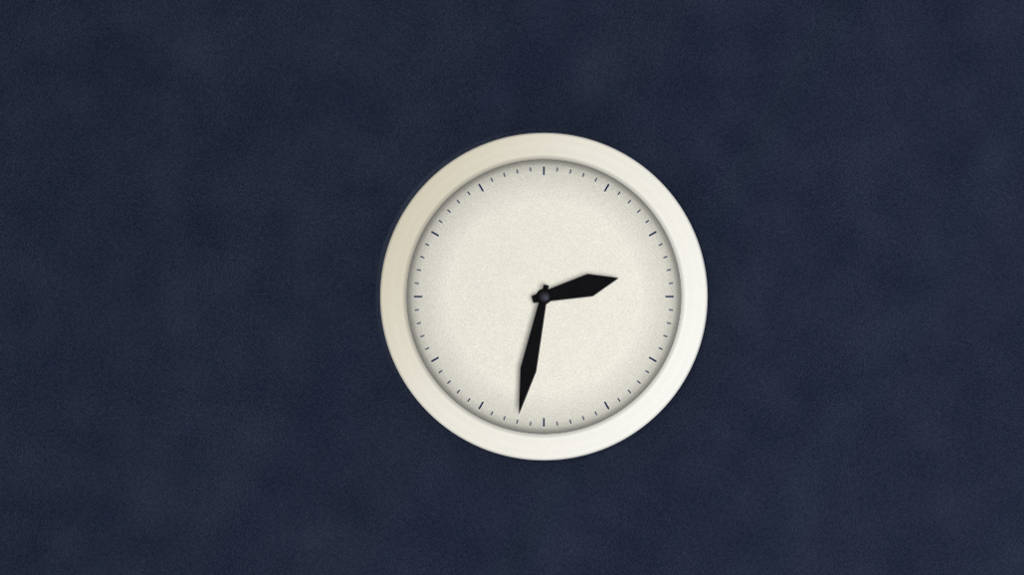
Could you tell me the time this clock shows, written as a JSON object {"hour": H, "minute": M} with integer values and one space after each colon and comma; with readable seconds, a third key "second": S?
{"hour": 2, "minute": 32}
